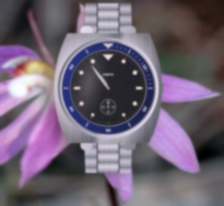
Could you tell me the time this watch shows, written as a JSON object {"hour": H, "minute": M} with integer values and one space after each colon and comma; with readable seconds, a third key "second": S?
{"hour": 10, "minute": 54}
